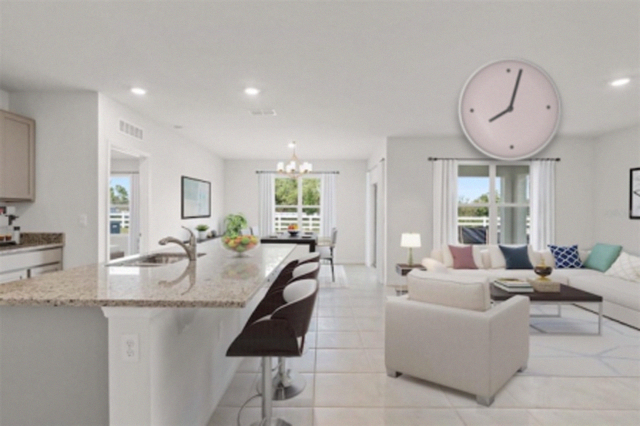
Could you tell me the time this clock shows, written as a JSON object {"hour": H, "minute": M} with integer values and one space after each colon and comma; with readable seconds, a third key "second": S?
{"hour": 8, "minute": 3}
